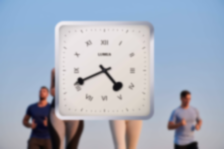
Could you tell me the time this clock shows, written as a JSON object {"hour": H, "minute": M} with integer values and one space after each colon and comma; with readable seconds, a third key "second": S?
{"hour": 4, "minute": 41}
